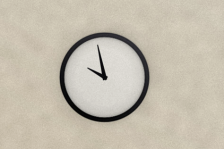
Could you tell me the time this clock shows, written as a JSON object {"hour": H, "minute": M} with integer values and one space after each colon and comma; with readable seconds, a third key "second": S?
{"hour": 9, "minute": 58}
